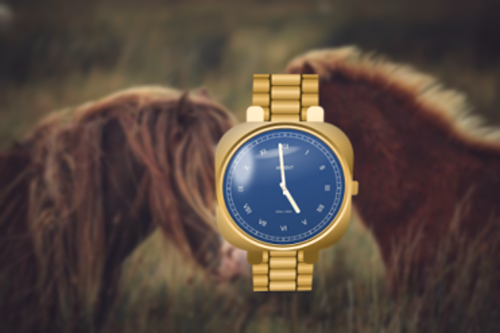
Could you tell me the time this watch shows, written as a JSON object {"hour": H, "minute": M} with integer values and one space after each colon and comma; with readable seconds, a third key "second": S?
{"hour": 4, "minute": 59}
